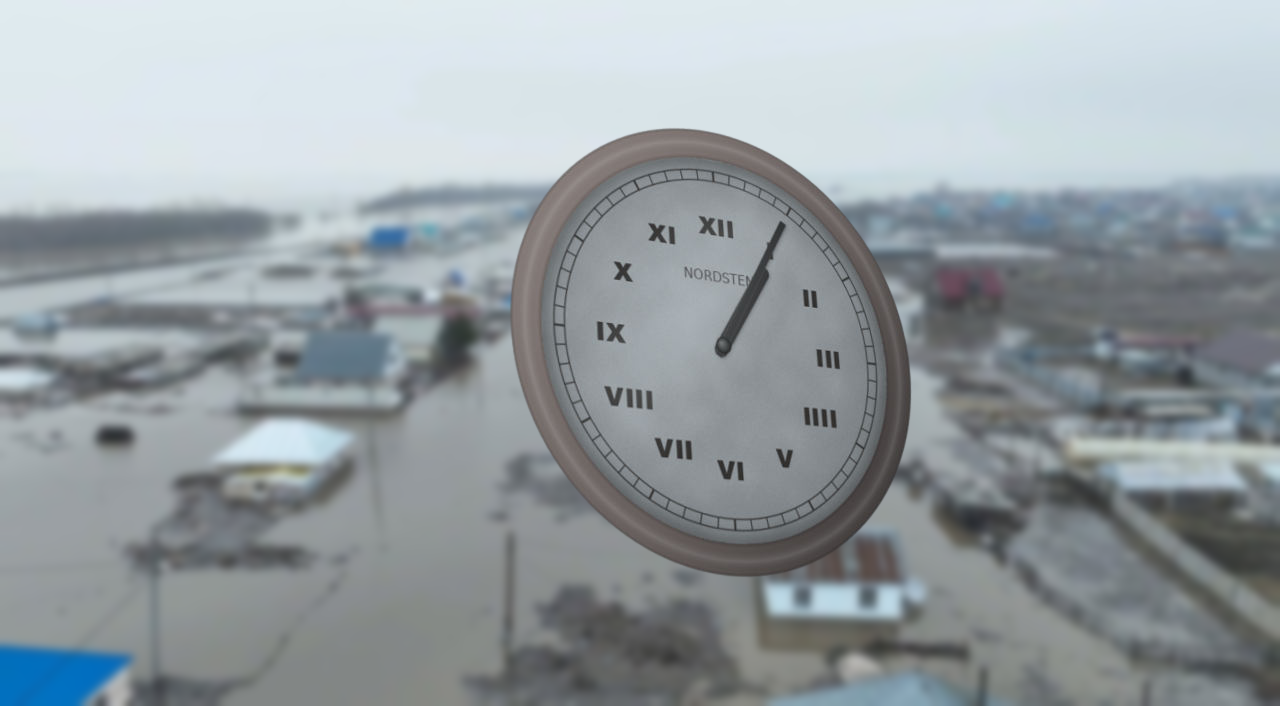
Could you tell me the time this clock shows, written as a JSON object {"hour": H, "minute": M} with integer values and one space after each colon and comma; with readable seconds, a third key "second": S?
{"hour": 1, "minute": 5}
